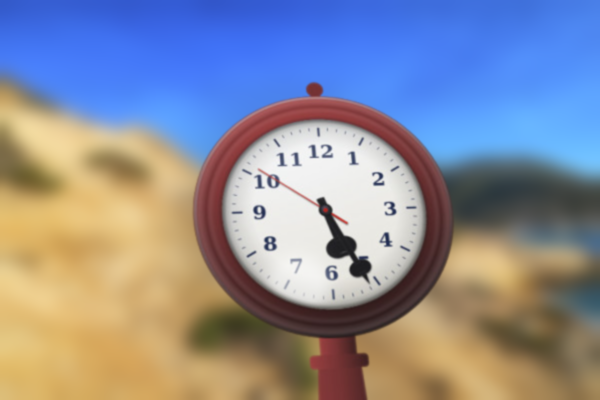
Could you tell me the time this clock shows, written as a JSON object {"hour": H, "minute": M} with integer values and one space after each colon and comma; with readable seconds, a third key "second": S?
{"hour": 5, "minute": 25, "second": 51}
